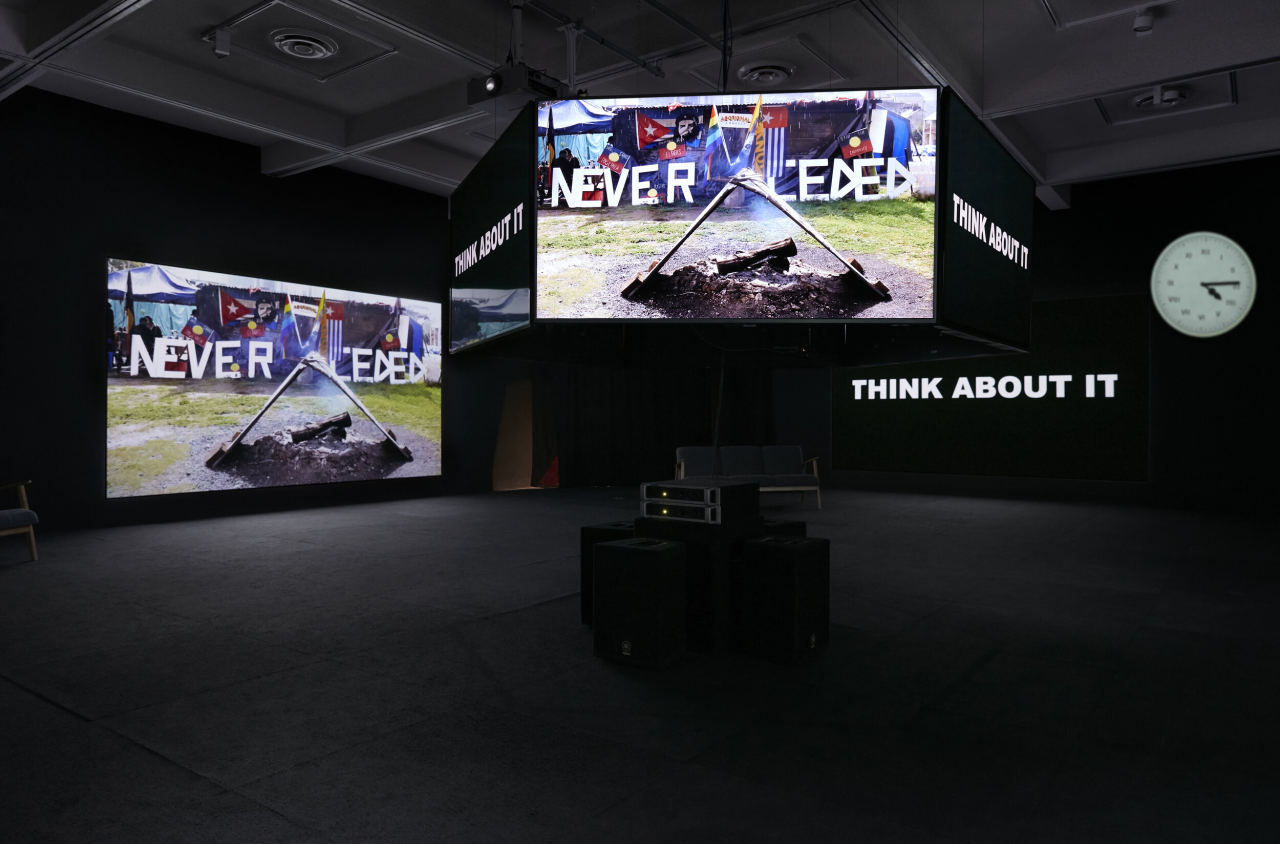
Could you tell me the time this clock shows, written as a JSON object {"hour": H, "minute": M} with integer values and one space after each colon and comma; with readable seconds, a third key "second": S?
{"hour": 4, "minute": 14}
